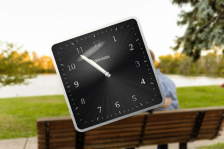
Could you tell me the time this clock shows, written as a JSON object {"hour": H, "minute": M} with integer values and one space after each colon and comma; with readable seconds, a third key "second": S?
{"hour": 10, "minute": 54}
